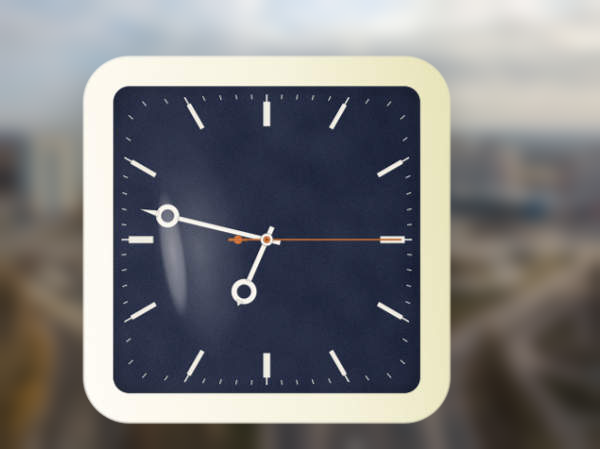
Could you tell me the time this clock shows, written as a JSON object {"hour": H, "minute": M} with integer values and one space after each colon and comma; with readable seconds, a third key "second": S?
{"hour": 6, "minute": 47, "second": 15}
